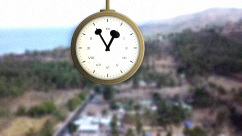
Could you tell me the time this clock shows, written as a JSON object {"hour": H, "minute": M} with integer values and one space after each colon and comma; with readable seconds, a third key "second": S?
{"hour": 12, "minute": 55}
